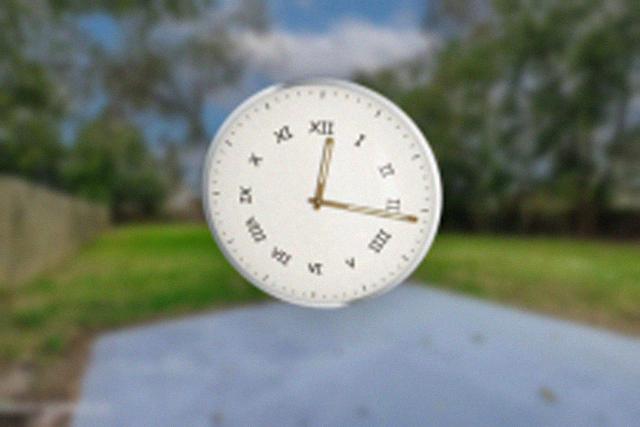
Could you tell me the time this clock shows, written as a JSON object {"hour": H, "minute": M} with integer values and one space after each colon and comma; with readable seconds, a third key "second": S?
{"hour": 12, "minute": 16}
